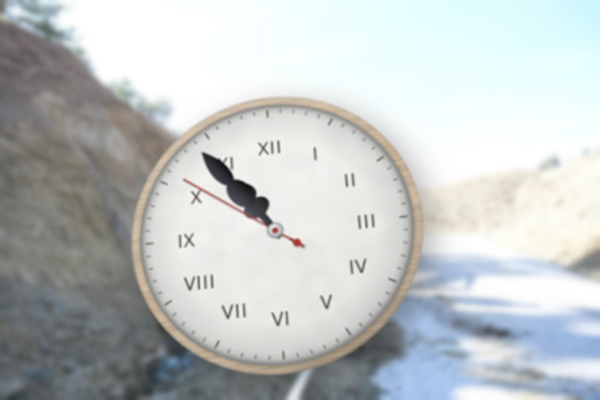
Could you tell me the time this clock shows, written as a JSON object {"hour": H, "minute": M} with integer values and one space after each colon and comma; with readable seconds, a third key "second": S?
{"hour": 10, "minute": 53, "second": 51}
